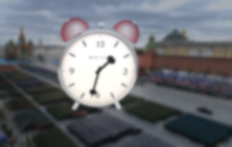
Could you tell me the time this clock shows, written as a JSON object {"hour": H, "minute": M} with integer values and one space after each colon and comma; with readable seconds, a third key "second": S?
{"hour": 1, "minute": 32}
